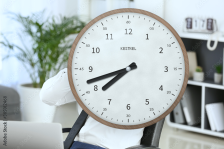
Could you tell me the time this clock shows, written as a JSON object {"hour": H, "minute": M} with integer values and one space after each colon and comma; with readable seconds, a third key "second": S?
{"hour": 7, "minute": 42}
